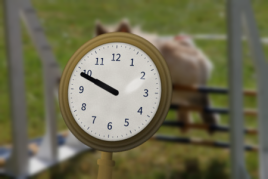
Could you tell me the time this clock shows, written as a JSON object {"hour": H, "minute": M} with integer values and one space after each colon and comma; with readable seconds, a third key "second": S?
{"hour": 9, "minute": 49}
